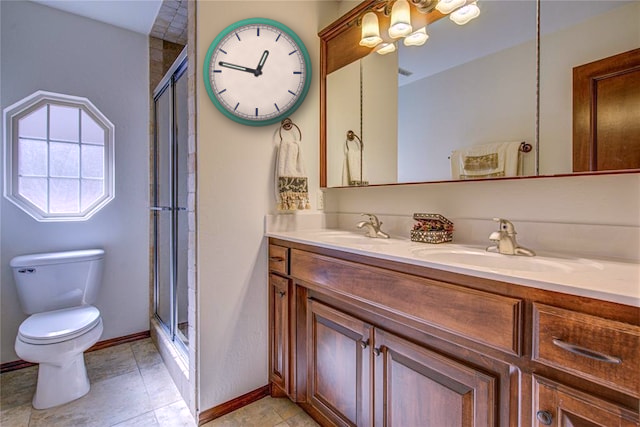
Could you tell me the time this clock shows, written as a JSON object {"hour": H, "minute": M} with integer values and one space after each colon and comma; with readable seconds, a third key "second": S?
{"hour": 12, "minute": 47}
